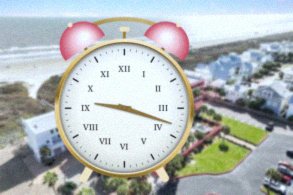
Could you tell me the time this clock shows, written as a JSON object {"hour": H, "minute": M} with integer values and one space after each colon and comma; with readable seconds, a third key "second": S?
{"hour": 9, "minute": 18}
